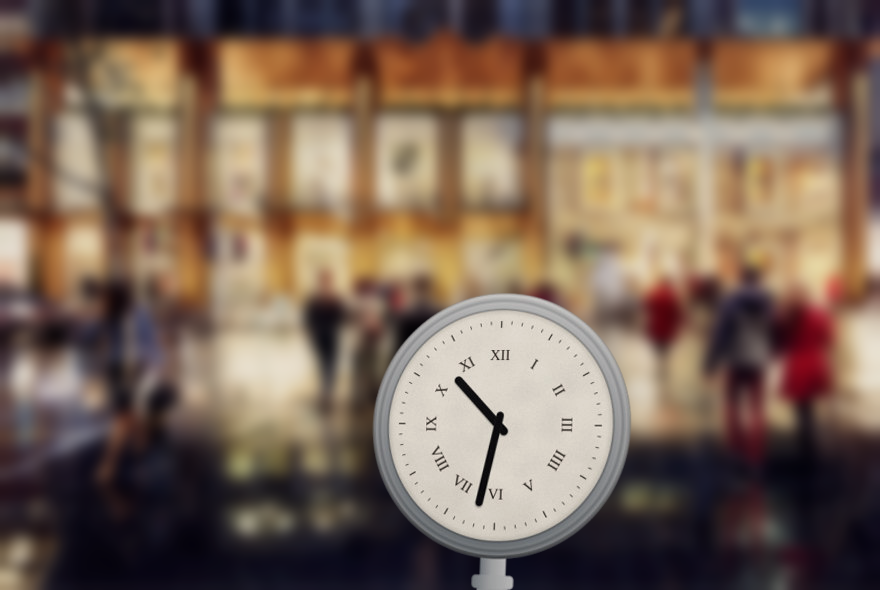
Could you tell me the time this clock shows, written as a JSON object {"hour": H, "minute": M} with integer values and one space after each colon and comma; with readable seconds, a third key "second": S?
{"hour": 10, "minute": 32}
